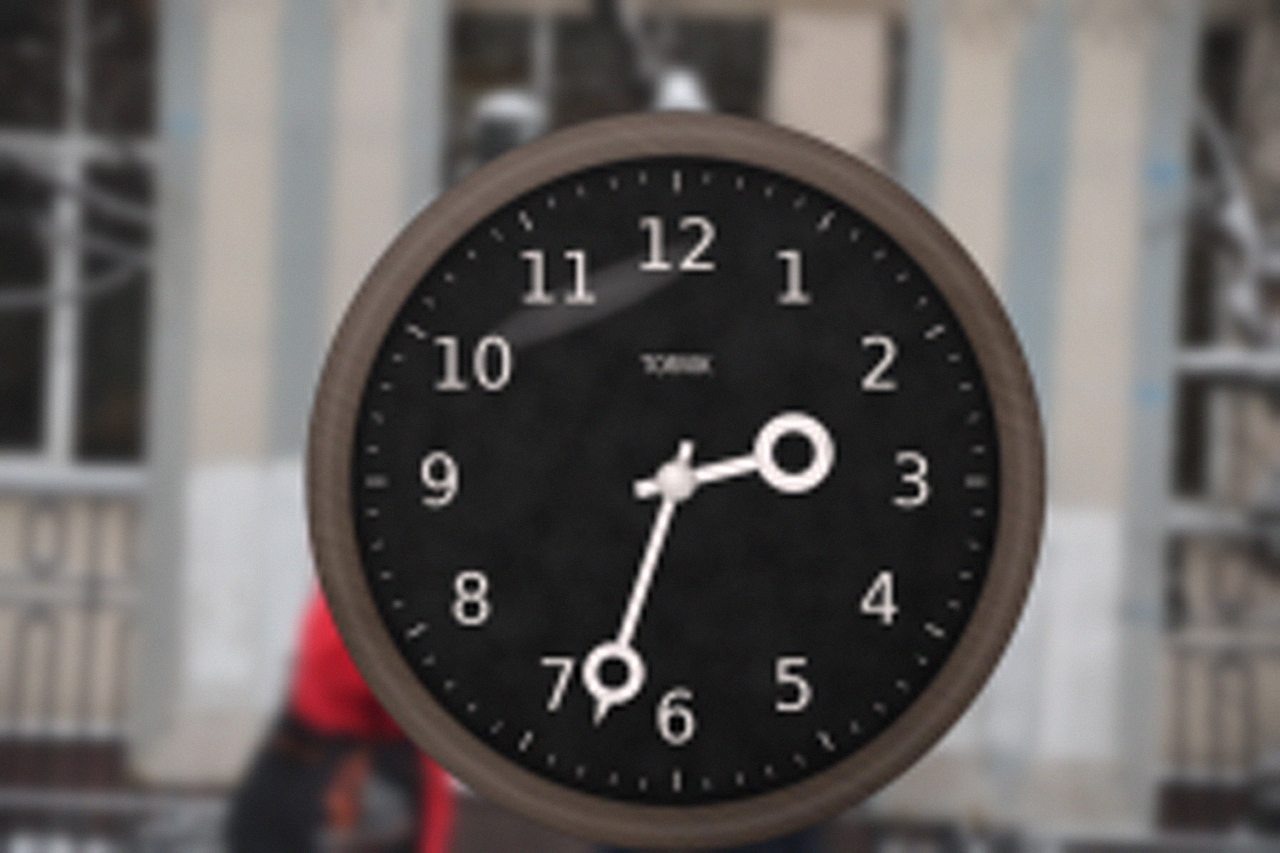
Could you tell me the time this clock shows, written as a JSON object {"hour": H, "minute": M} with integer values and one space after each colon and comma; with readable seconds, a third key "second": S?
{"hour": 2, "minute": 33}
